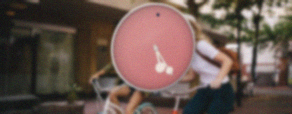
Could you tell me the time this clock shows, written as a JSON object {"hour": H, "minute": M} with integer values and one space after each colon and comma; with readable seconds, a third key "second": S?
{"hour": 5, "minute": 24}
